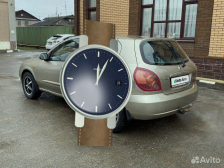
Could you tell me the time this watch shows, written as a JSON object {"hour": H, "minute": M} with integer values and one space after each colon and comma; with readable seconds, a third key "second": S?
{"hour": 12, "minute": 4}
